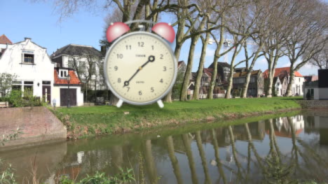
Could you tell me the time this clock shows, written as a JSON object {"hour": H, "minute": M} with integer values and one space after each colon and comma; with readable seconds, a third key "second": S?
{"hour": 1, "minute": 37}
